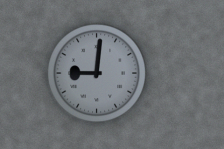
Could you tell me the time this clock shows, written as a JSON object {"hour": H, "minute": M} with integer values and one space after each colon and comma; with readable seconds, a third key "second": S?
{"hour": 9, "minute": 1}
